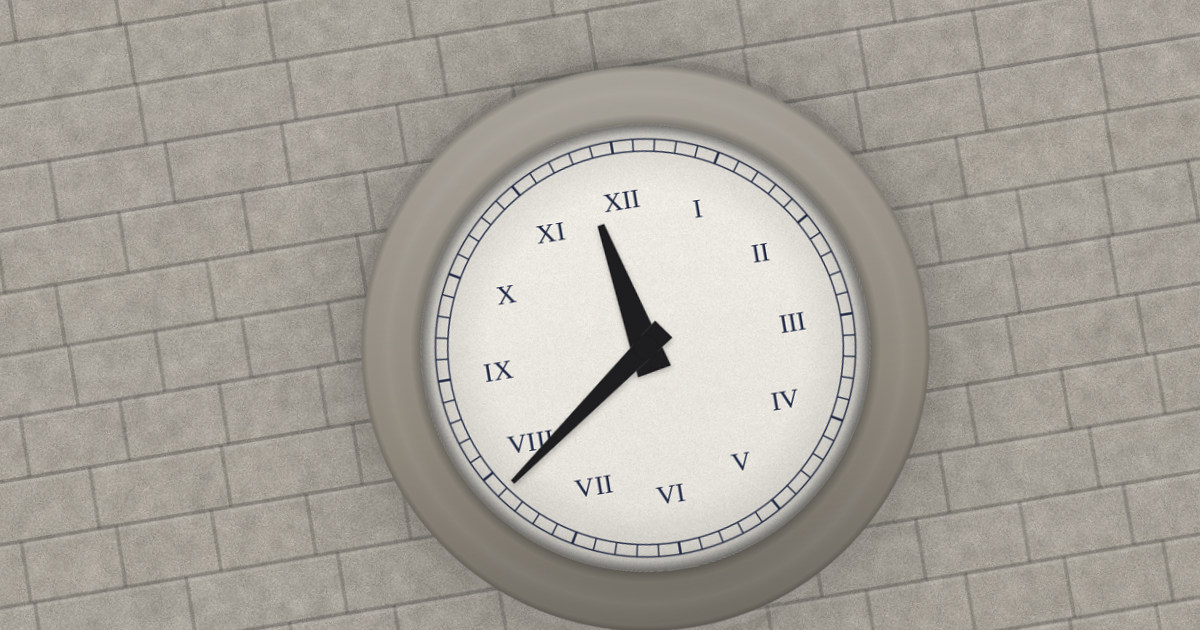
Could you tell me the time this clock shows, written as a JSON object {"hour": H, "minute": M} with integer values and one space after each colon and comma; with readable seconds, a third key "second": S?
{"hour": 11, "minute": 39}
